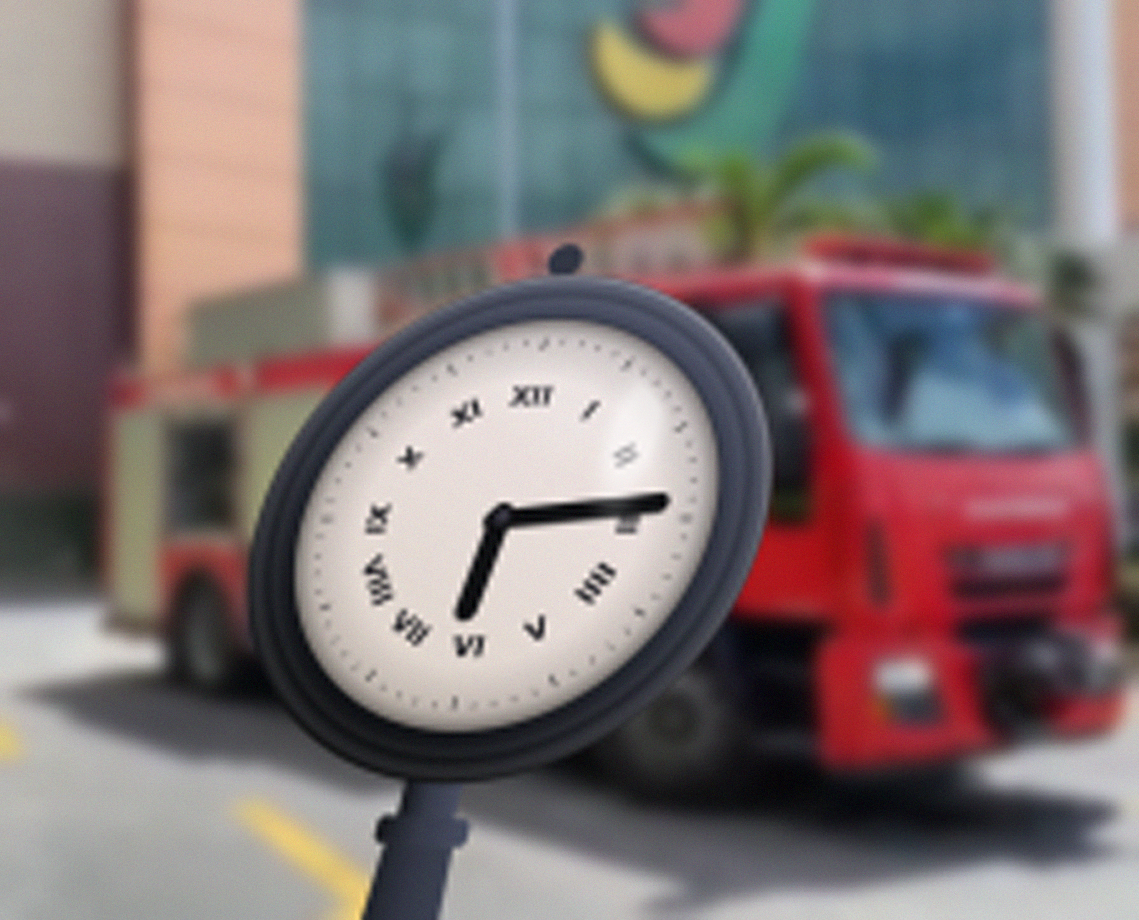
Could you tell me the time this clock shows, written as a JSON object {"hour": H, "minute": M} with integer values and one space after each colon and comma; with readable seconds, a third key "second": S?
{"hour": 6, "minute": 14}
